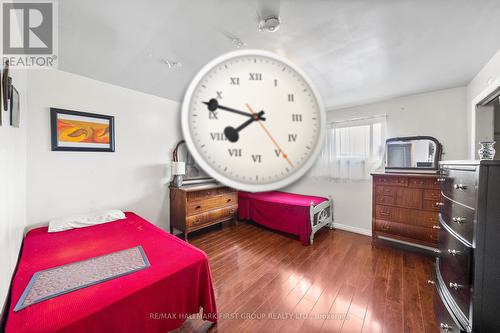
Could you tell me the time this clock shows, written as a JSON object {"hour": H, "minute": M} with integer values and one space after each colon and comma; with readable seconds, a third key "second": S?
{"hour": 7, "minute": 47, "second": 24}
